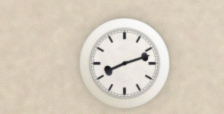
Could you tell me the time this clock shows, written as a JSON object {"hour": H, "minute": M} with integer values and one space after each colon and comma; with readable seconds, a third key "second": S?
{"hour": 8, "minute": 12}
